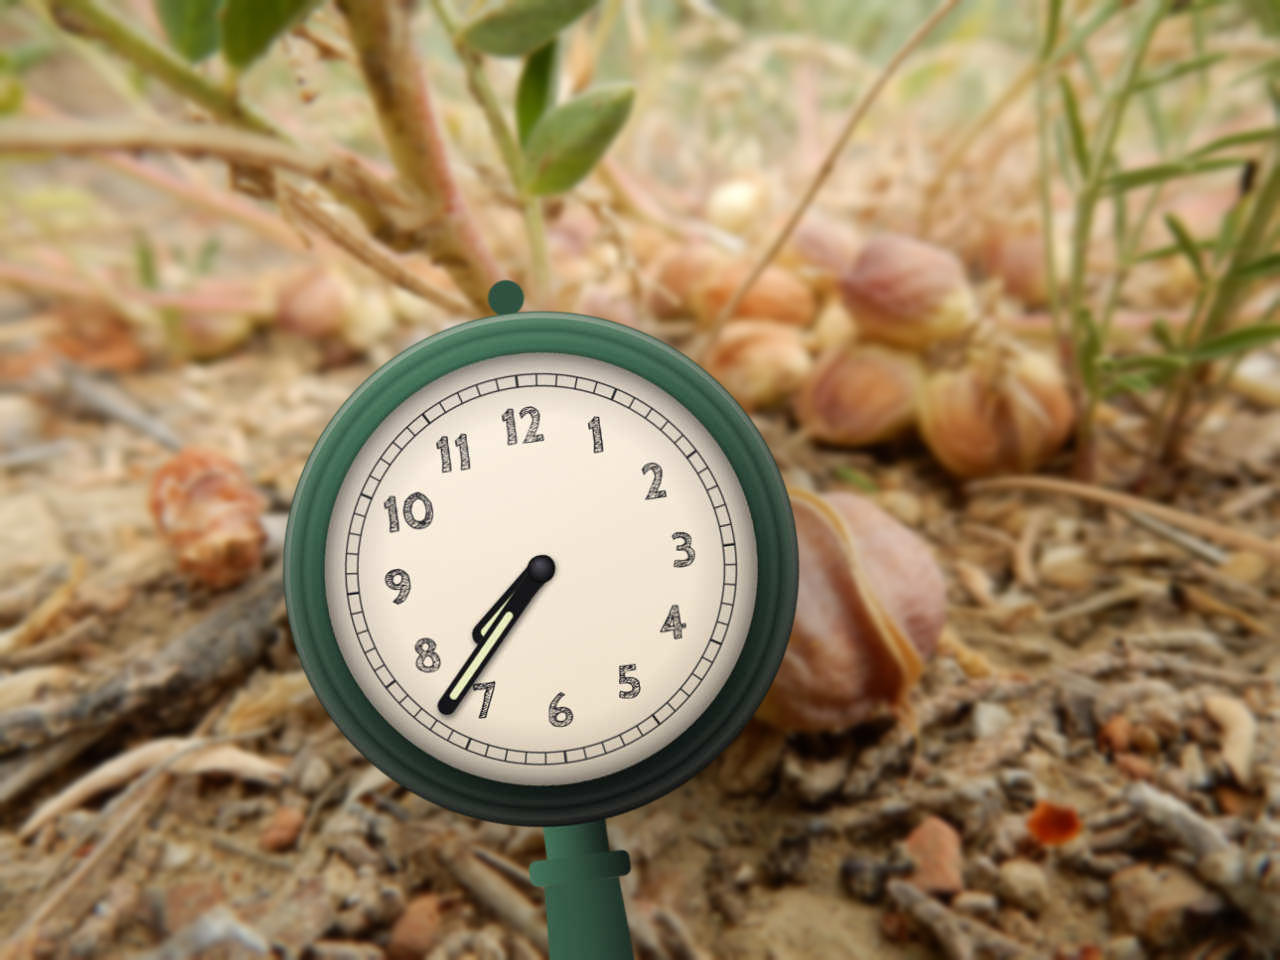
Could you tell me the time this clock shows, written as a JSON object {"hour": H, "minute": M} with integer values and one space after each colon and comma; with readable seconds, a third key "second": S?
{"hour": 7, "minute": 37}
